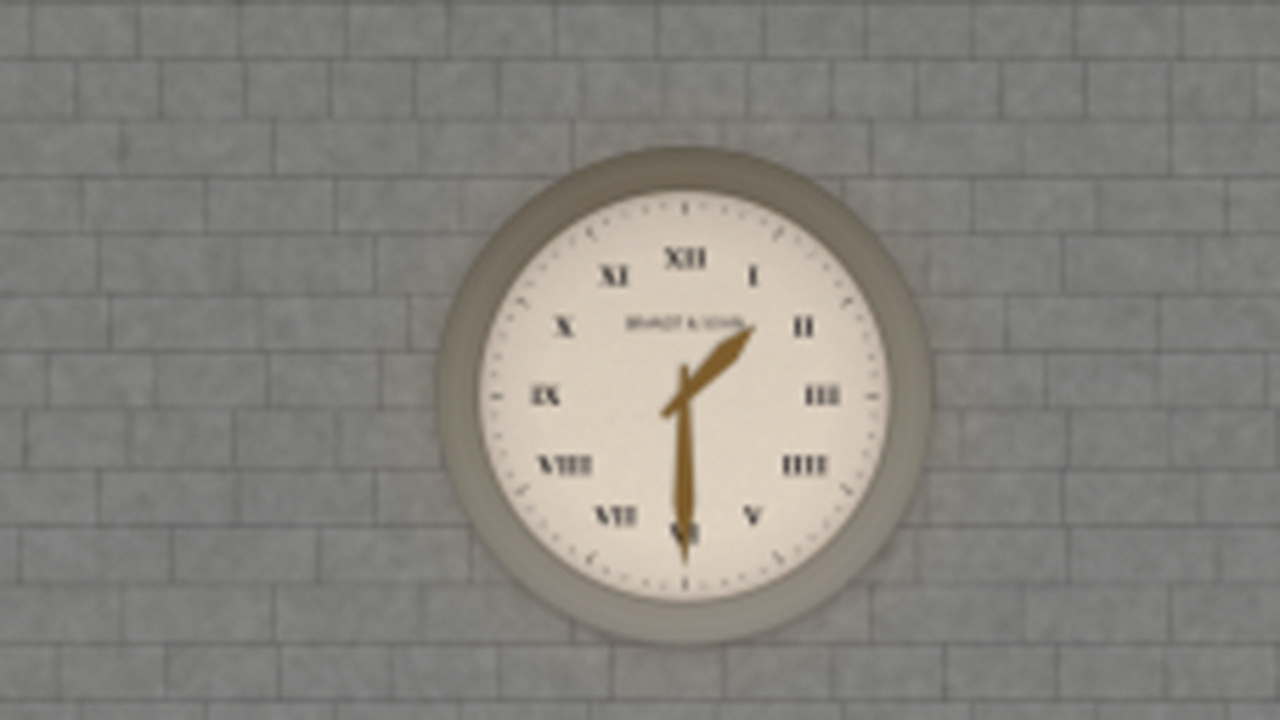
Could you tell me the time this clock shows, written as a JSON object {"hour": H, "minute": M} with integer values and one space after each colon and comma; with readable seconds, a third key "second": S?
{"hour": 1, "minute": 30}
